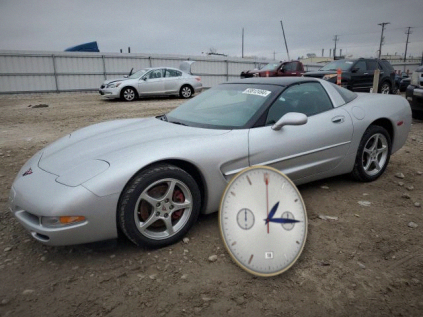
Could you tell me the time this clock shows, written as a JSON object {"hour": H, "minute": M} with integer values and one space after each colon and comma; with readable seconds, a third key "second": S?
{"hour": 1, "minute": 15}
